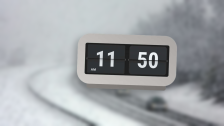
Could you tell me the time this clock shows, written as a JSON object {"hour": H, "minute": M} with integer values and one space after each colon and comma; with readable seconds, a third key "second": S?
{"hour": 11, "minute": 50}
